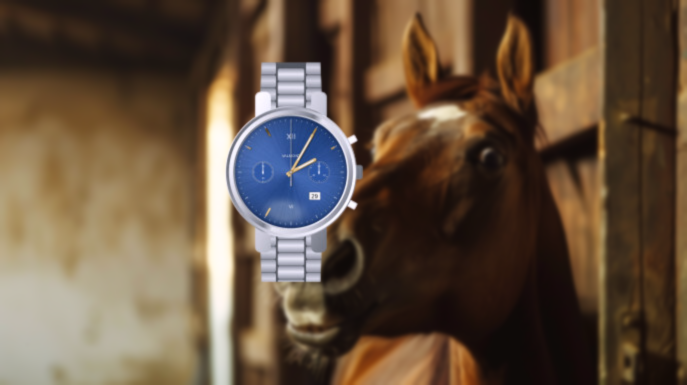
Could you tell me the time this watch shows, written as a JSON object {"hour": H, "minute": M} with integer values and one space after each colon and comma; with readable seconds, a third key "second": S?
{"hour": 2, "minute": 5}
